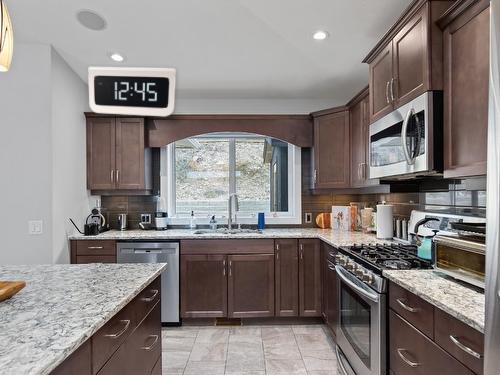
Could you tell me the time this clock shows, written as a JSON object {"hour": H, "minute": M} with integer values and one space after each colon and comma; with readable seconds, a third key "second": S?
{"hour": 12, "minute": 45}
